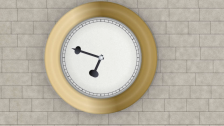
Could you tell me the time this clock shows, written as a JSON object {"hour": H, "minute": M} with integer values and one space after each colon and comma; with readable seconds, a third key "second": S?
{"hour": 6, "minute": 48}
